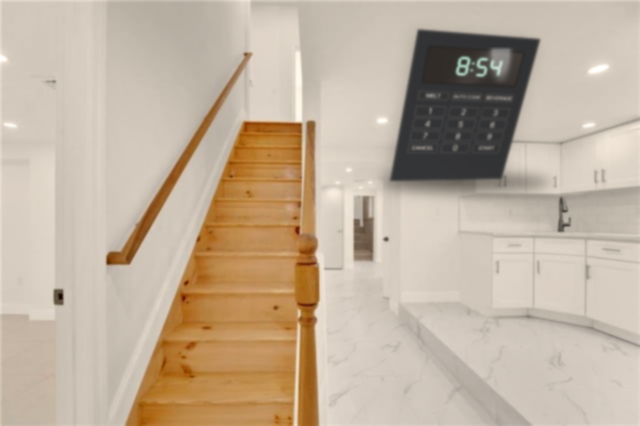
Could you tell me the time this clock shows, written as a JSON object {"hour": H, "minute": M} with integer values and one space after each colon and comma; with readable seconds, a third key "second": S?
{"hour": 8, "minute": 54}
